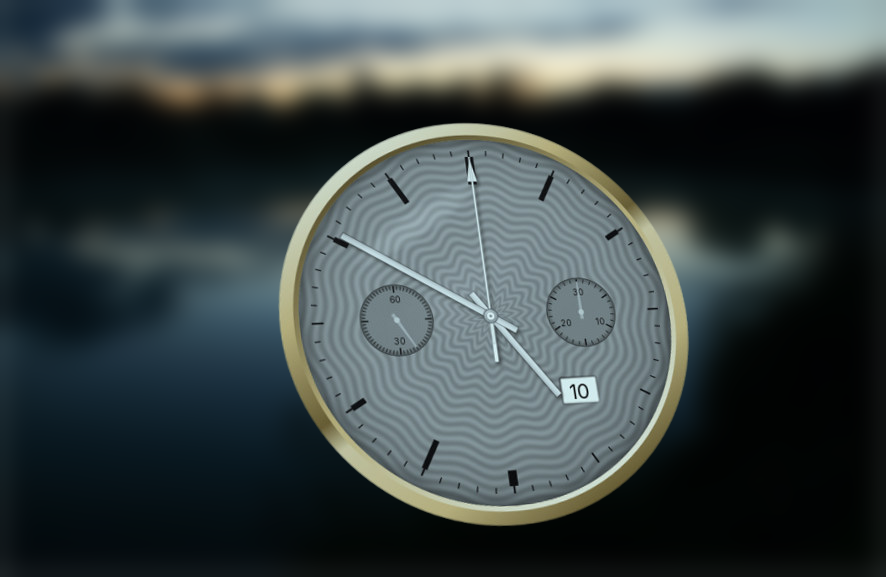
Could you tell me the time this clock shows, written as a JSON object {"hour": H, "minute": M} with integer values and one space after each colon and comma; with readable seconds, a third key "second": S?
{"hour": 4, "minute": 50, "second": 25}
